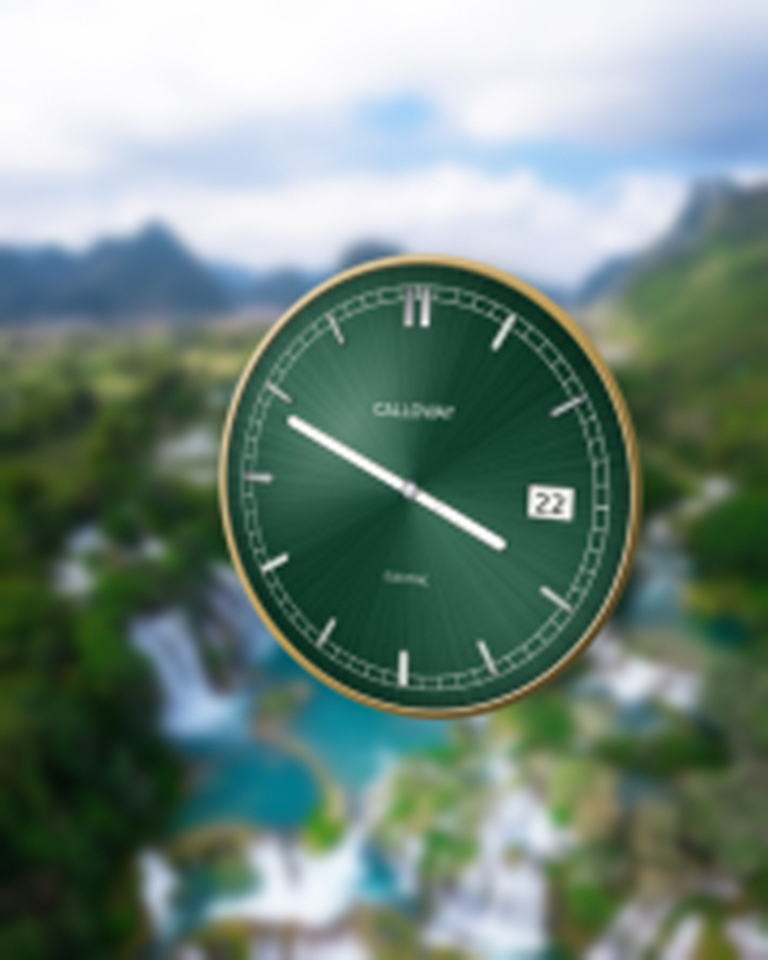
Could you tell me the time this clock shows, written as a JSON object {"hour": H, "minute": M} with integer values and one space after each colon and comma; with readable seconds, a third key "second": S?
{"hour": 3, "minute": 49}
